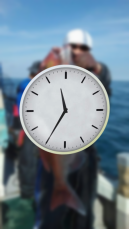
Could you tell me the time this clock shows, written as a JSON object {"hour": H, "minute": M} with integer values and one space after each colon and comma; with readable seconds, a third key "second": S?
{"hour": 11, "minute": 35}
